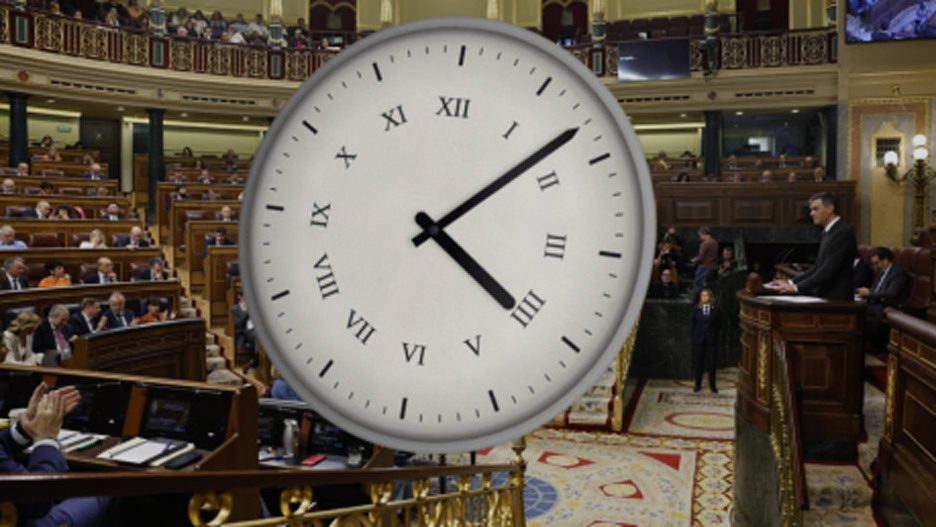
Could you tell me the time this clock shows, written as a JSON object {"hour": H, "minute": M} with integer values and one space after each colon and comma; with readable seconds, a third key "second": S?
{"hour": 4, "minute": 8}
